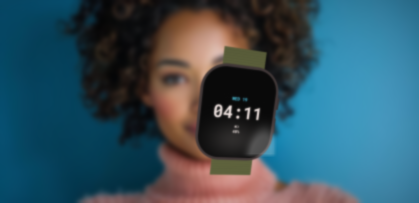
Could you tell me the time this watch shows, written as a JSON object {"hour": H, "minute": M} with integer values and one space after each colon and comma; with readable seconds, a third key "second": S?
{"hour": 4, "minute": 11}
